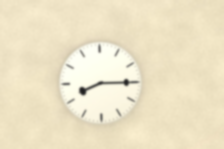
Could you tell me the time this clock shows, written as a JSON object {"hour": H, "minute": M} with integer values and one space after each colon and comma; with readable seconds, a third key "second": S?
{"hour": 8, "minute": 15}
